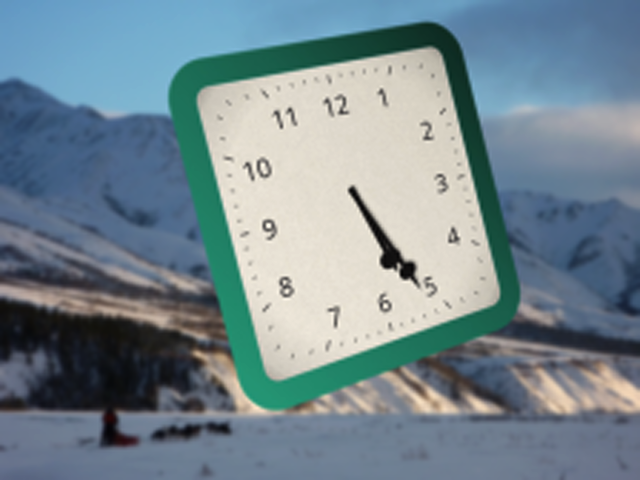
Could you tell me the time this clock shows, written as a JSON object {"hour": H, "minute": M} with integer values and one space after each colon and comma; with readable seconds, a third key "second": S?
{"hour": 5, "minute": 26}
